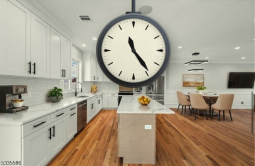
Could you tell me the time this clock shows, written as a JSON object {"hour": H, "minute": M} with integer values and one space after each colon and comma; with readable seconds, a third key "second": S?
{"hour": 11, "minute": 24}
